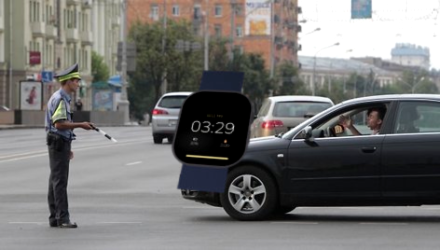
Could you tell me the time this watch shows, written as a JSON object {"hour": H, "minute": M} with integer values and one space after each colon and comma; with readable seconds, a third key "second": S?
{"hour": 3, "minute": 29}
